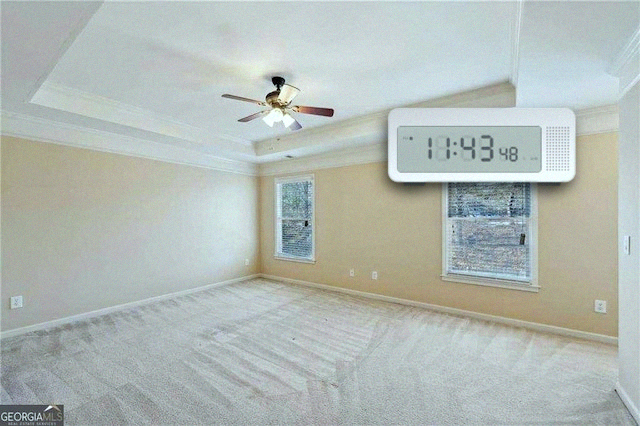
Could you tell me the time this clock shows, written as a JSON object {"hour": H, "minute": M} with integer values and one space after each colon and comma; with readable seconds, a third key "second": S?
{"hour": 11, "minute": 43, "second": 48}
